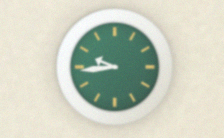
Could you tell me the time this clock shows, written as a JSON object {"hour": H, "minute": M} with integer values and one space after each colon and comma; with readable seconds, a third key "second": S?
{"hour": 9, "minute": 44}
